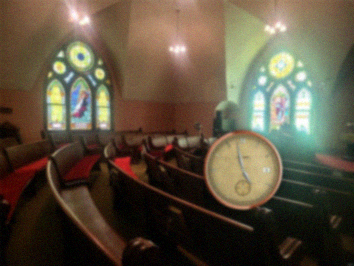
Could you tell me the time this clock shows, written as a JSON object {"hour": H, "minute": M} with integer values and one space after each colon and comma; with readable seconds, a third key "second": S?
{"hour": 4, "minute": 58}
